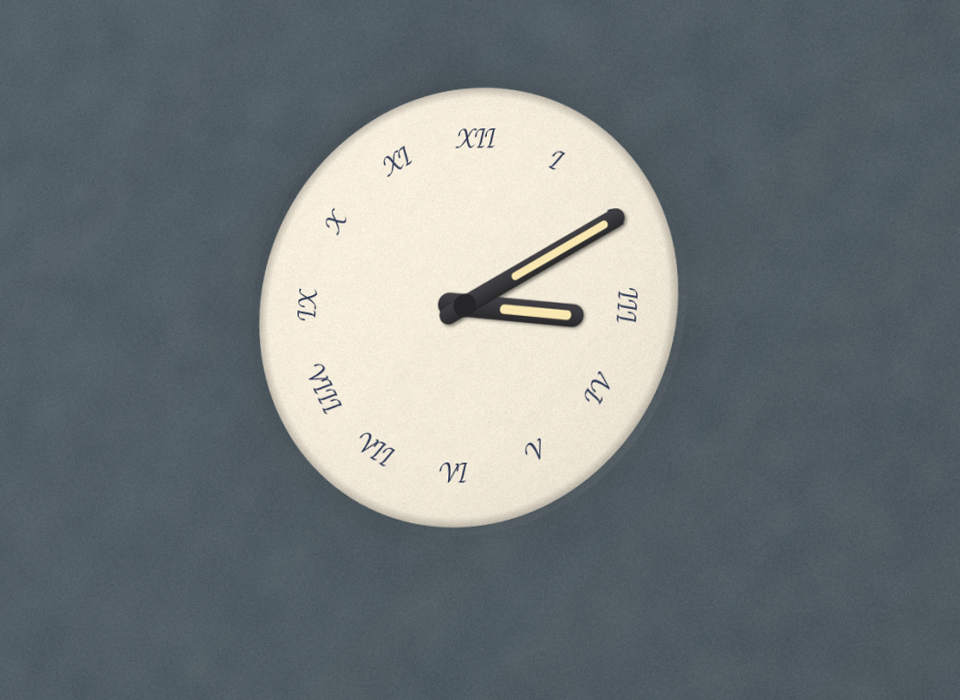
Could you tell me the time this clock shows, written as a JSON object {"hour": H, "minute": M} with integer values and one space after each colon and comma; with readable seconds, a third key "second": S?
{"hour": 3, "minute": 10}
